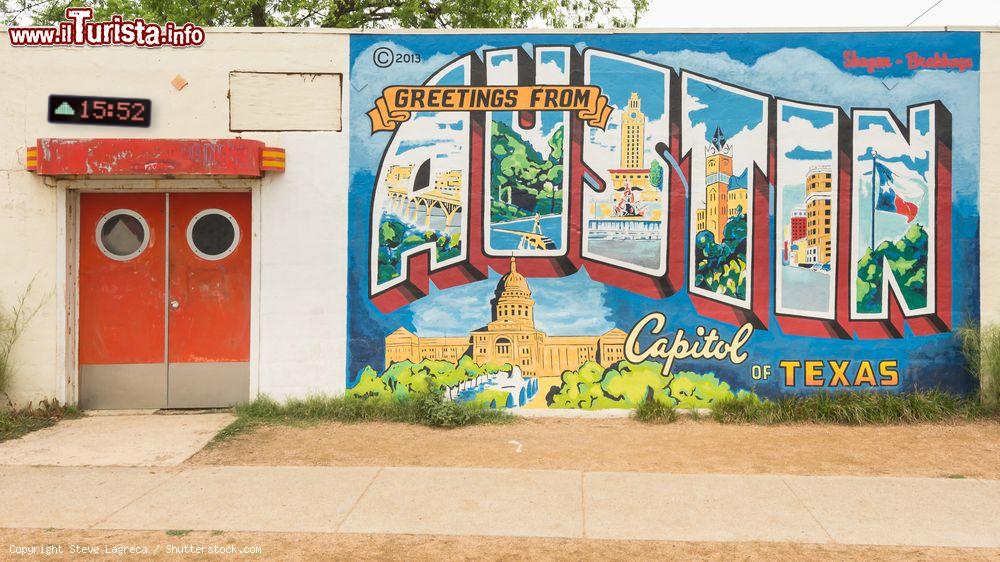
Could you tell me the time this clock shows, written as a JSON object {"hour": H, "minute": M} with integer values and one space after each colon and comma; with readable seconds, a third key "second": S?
{"hour": 15, "minute": 52}
